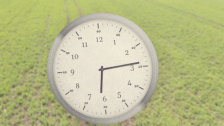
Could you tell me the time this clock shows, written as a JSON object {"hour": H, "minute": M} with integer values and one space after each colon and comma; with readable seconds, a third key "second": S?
{"hour": 6, "minute": 14}
